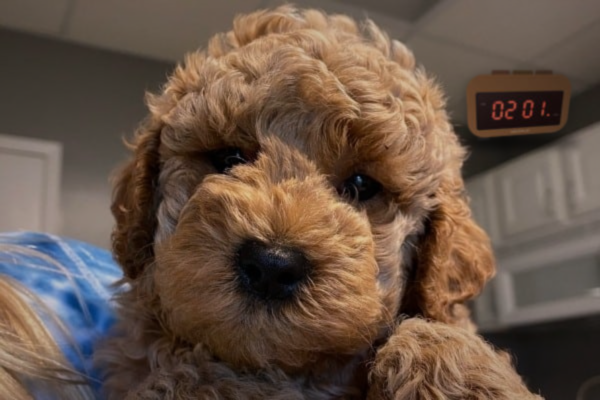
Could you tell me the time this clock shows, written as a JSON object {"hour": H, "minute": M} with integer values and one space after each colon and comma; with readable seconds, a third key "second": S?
{"hour": 2, "minute": 1}
